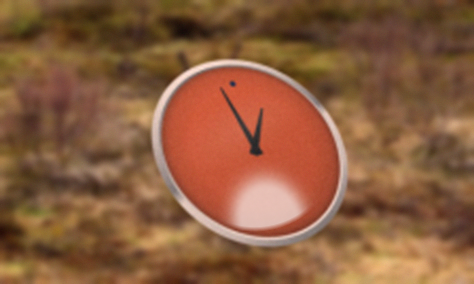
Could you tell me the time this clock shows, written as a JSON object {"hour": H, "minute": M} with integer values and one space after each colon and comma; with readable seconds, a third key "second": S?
{"hour": 12, "minute": 58}
